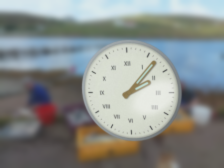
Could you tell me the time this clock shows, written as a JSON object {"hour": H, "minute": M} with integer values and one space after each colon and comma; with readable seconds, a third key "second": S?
{"hour": 2, "minute": 7}
